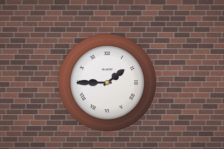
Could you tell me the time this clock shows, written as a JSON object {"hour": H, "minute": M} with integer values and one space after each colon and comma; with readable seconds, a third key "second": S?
{"hour": 1, "minute": 45}
